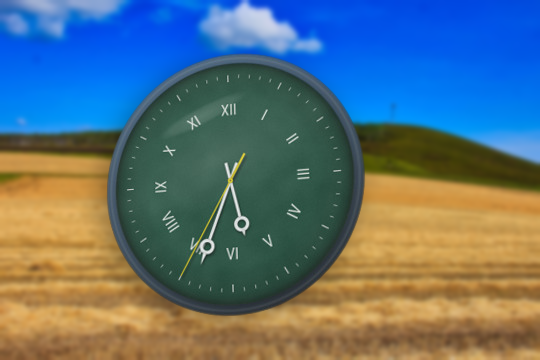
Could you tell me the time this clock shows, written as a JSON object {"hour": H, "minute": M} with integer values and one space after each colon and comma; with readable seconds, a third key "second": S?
{"hour": 5, "minute": 33, "second": 35}
